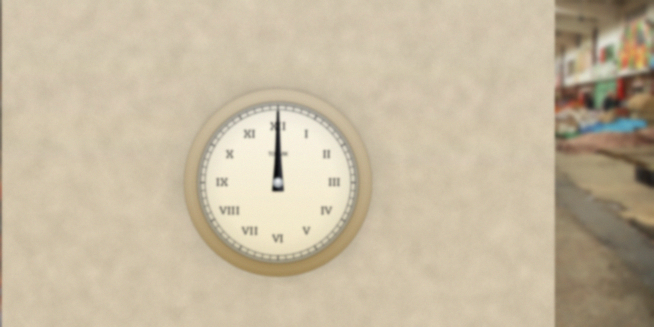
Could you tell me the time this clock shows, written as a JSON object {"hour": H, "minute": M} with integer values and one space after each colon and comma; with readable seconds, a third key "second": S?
{"hour": 12, "minute": 0}
